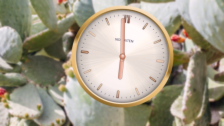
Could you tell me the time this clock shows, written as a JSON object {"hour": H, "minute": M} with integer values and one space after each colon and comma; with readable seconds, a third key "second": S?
{"hour": 5, "minute": 59}
